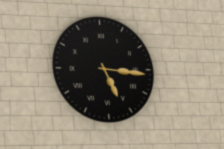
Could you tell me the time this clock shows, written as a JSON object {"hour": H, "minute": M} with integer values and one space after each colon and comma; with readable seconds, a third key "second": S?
{"hour": 5, "minute": 16}
